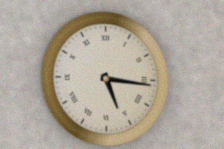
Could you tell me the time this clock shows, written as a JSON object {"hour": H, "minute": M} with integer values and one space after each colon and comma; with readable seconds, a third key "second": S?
{"hour": 5, "minute": 16}
